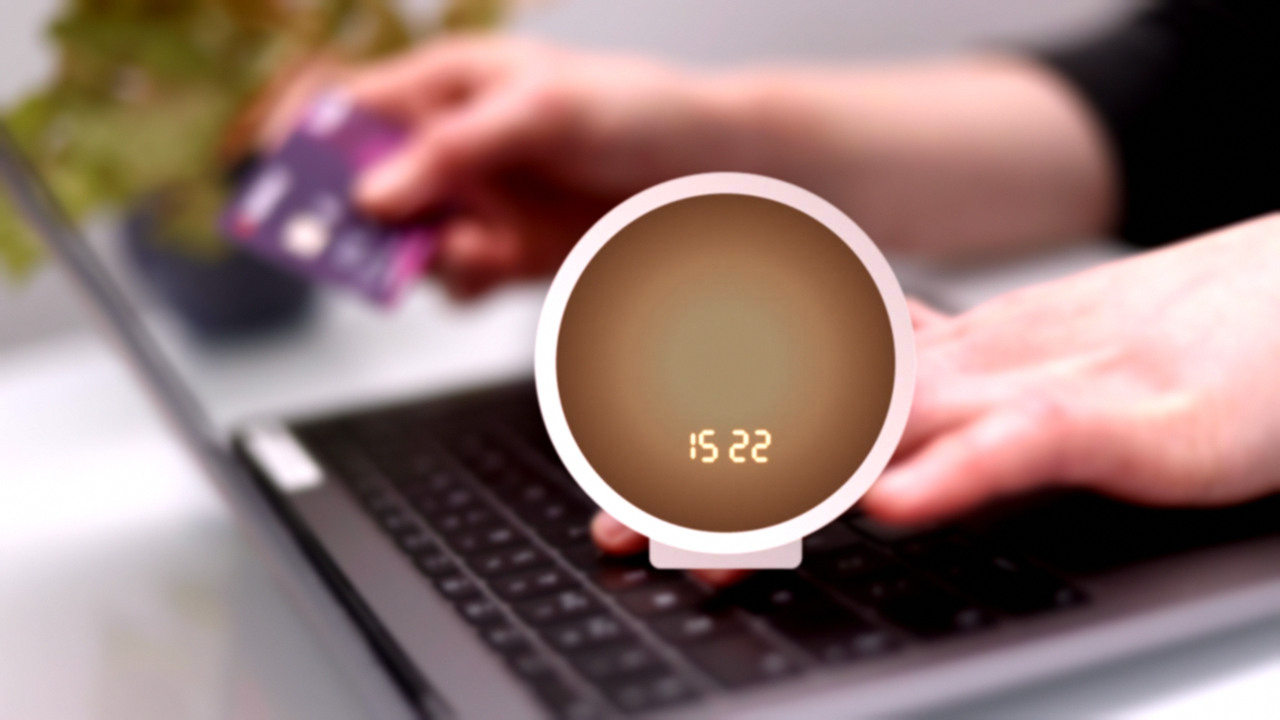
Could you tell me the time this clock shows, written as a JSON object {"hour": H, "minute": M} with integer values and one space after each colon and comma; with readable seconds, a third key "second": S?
{"hour": 15, "minute": 22}
